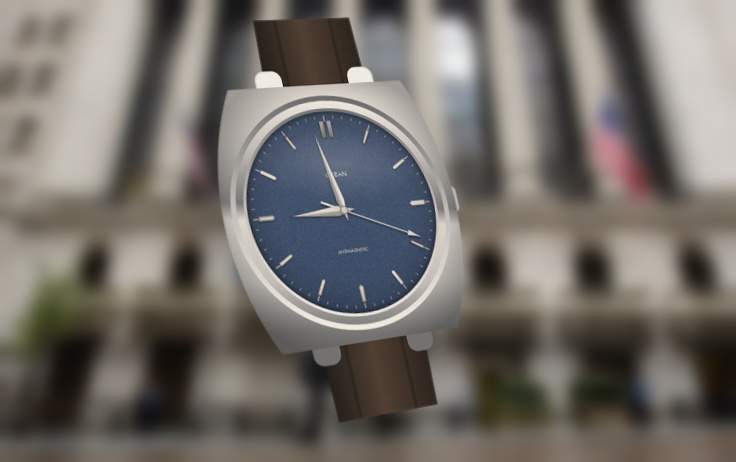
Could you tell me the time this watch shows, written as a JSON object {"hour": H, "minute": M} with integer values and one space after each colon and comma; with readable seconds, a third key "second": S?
{"hour": 8, "minute": 58, "second": 19}
